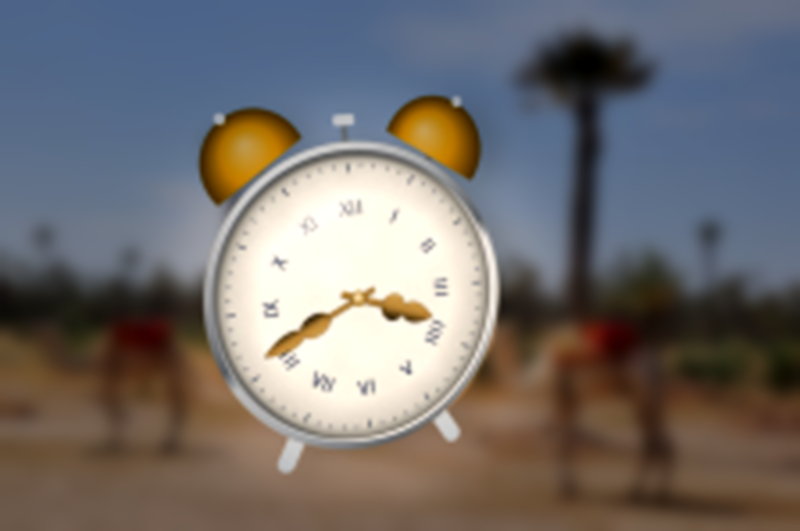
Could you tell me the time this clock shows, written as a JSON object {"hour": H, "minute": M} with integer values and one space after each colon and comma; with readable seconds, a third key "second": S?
{"hour": 3, "minute": 41}
